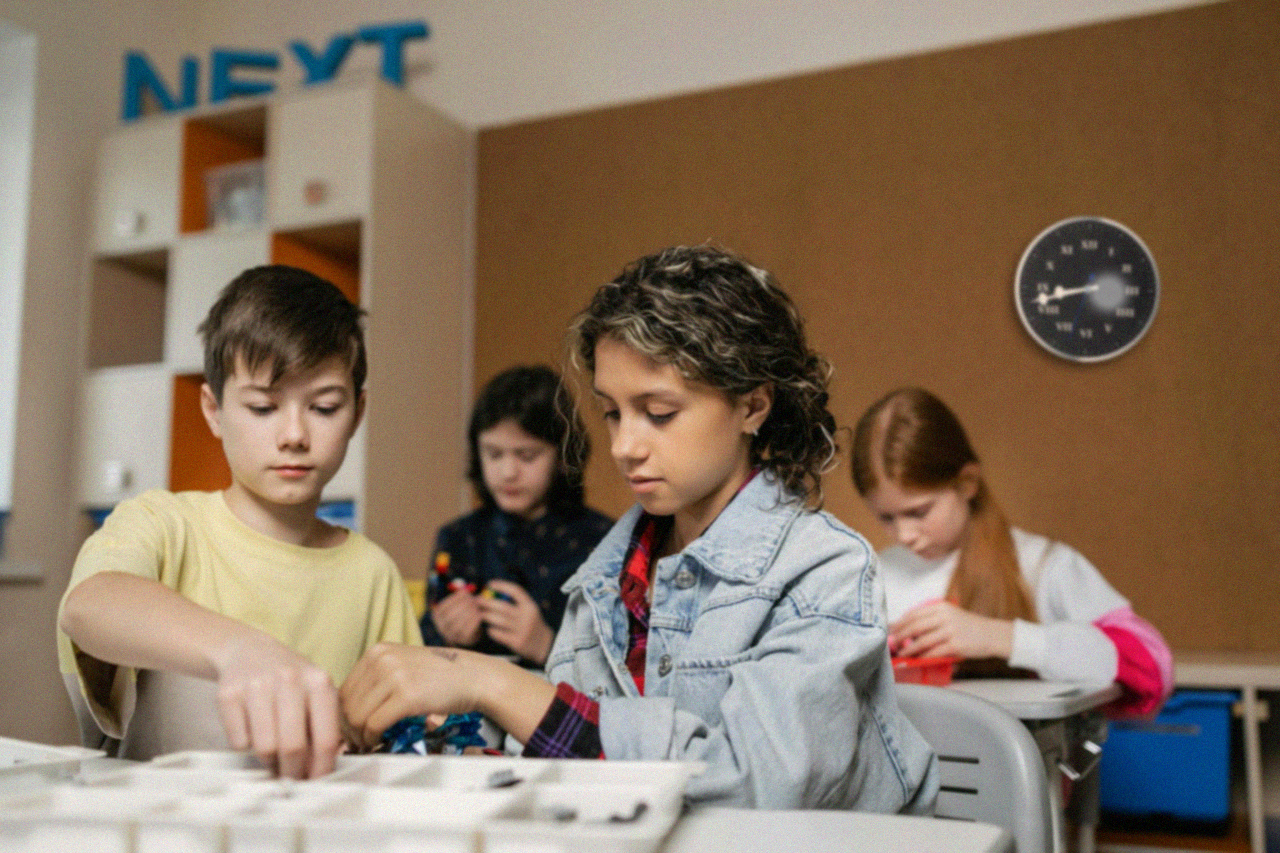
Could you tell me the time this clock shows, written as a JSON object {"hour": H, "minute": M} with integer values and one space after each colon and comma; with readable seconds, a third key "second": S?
{"hour": 8, "minute": 42, "second": 33}
